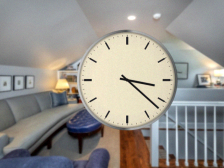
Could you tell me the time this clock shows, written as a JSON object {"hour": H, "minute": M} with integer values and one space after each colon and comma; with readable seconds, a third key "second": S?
{"hour": 3, "minute": 22}
